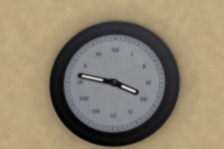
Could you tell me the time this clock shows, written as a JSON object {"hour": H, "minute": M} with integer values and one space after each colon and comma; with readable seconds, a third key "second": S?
{"hour": 3, "minute": 47}
